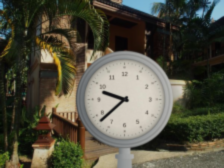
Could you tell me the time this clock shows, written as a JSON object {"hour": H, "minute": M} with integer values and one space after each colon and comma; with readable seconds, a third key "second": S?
{"hour": 9, "minute": 38}
